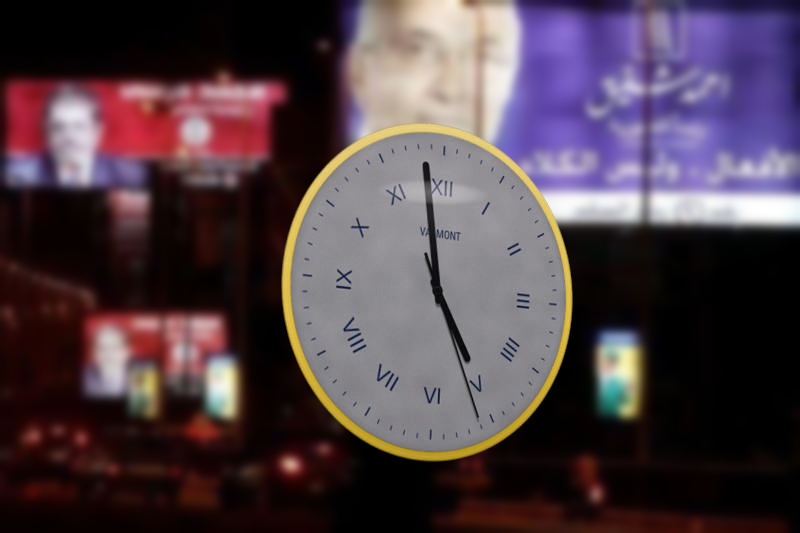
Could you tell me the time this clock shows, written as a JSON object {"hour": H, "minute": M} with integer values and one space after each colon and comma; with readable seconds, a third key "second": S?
{"hour": 4, "minute": 58, "second": 26}
